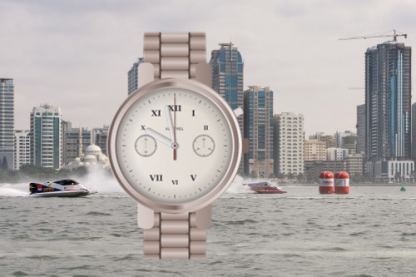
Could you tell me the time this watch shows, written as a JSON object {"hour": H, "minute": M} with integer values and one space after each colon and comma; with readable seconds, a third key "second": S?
{"hour": 9, "minute": 58}
